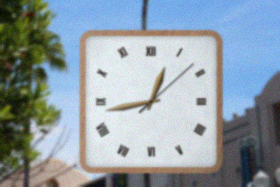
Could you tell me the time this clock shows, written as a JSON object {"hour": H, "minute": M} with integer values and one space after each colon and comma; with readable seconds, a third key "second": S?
{"hour": 12, "minute": 43, "second": 8}
